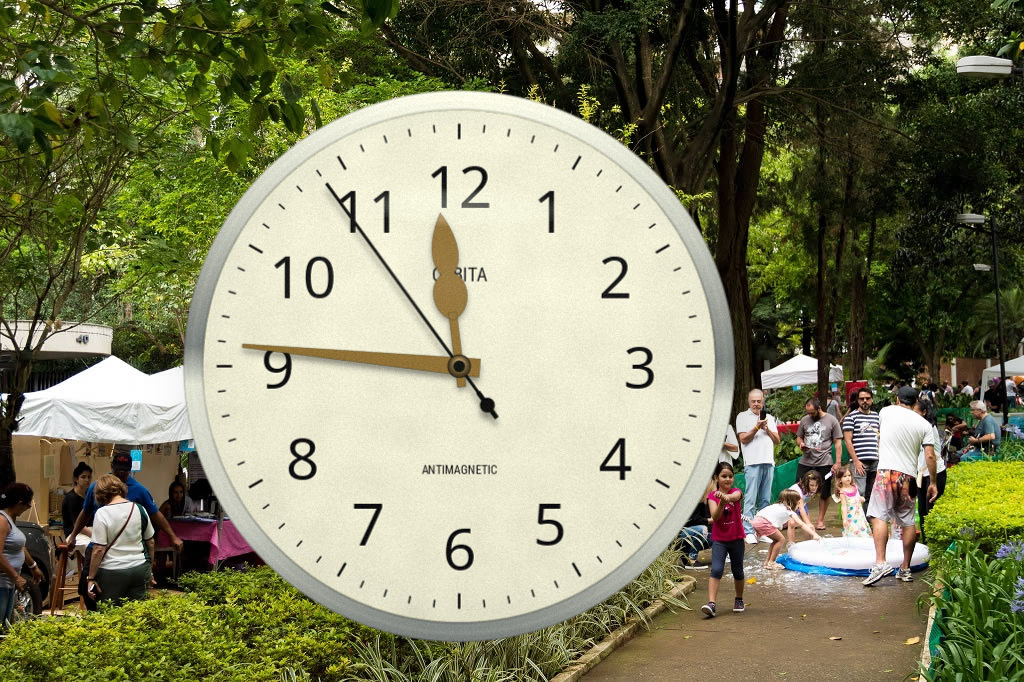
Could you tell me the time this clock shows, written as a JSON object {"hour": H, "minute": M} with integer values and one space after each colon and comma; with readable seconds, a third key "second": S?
{"hour": 11, "minute": 45, "second": 54}
